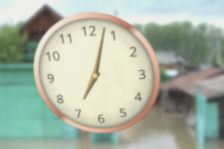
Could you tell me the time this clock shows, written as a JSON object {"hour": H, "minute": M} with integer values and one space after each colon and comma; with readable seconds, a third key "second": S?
{"hour": 7, "minute": 3}
